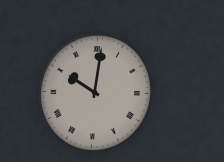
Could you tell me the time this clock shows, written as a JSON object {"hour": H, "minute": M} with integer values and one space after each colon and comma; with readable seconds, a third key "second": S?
{"hour": 10, "minute": 1}
